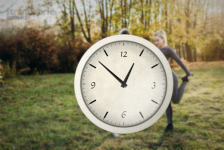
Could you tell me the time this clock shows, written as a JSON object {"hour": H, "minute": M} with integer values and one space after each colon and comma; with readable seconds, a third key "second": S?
{"hour": 12, "minute": 52}
